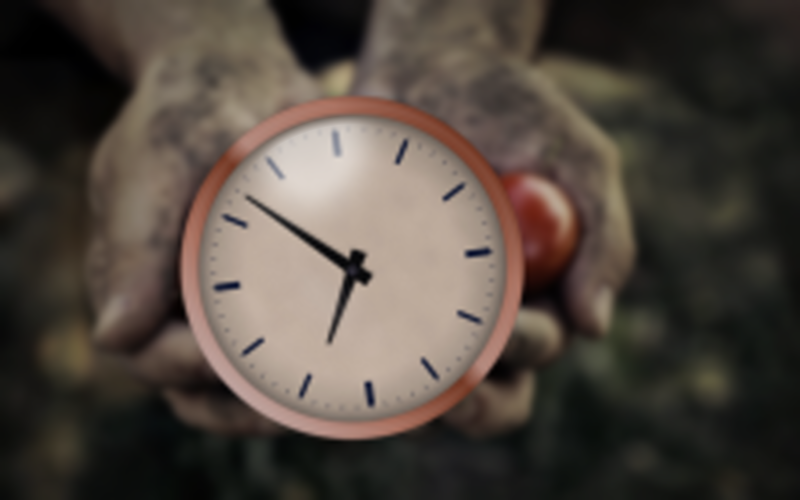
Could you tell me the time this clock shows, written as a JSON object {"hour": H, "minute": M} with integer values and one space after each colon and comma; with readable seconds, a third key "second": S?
{"hour": 6, "minute": 52}
